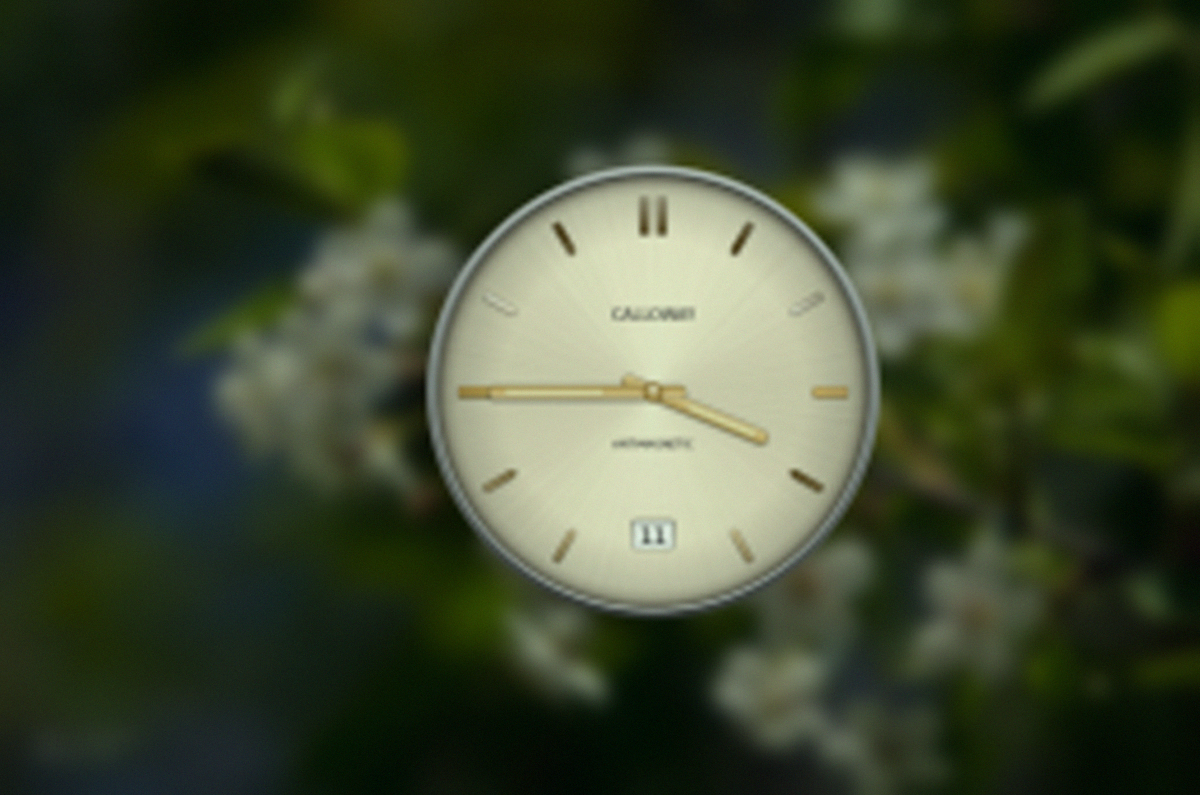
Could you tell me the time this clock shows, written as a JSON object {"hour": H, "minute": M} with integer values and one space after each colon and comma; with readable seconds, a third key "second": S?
{"hour": 3, "minute": 45}
